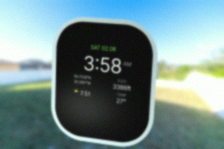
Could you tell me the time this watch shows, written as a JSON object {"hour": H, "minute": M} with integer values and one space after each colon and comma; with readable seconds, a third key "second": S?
{"hour": 3, "minute": 58}
